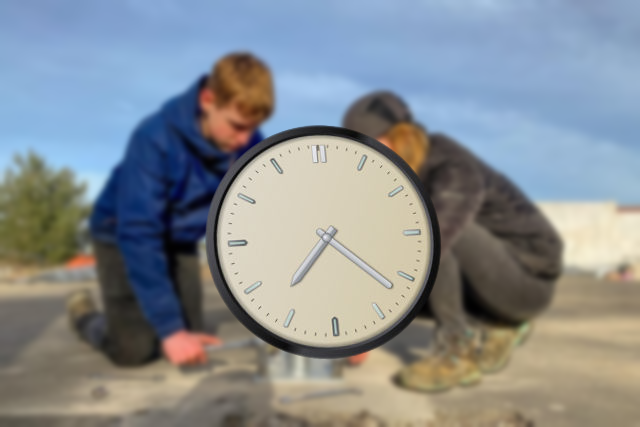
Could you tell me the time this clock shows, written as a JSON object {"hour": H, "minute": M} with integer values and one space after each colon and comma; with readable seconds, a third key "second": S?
{"hour": 7, "minute": 22}
